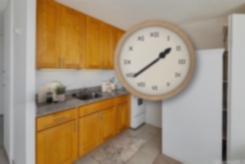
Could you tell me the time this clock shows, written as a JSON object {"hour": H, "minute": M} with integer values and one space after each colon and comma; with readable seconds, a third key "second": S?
{"hour": 1, "minute": 39}
